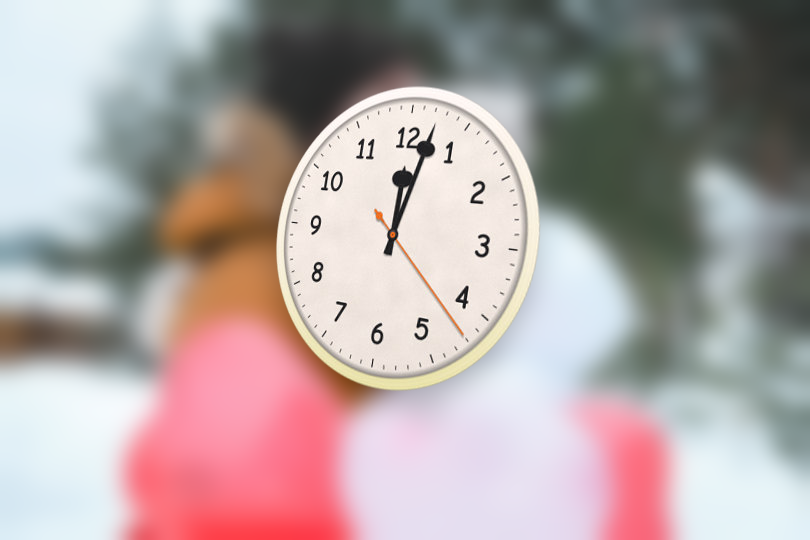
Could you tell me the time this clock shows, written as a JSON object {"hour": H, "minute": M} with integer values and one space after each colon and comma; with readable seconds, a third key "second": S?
{"hour": 12, "minute": 2, "second": 22}
